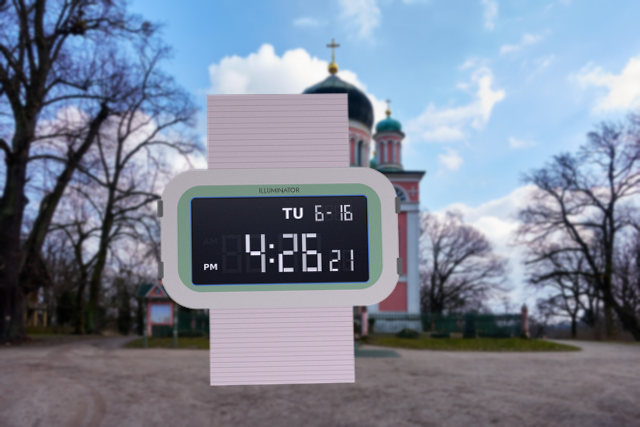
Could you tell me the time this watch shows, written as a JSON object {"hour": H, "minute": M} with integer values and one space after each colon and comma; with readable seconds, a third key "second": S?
{"hour": 4, "minute": 26, "second": 21}
